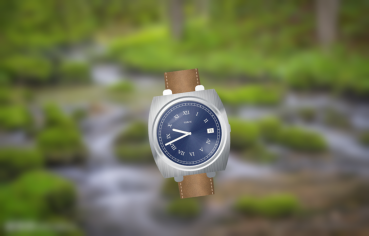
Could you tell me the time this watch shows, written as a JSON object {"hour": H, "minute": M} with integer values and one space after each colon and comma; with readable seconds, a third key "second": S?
{"hour": 9, "minute": 42}
